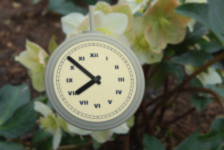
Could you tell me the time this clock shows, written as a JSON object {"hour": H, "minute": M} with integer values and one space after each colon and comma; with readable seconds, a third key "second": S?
{"hour": 7, "minute": 52}
